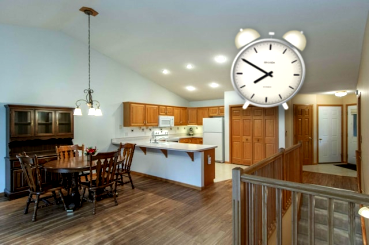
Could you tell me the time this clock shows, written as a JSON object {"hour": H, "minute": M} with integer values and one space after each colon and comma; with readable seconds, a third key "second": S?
{"hour": 7, "minute": 50}
